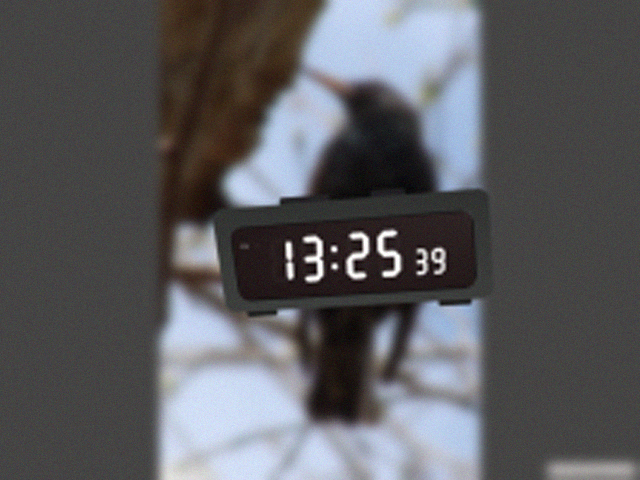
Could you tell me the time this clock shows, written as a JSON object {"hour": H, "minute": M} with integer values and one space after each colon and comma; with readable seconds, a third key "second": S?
{"hour": 13, "minute": 25, "second": 39}
